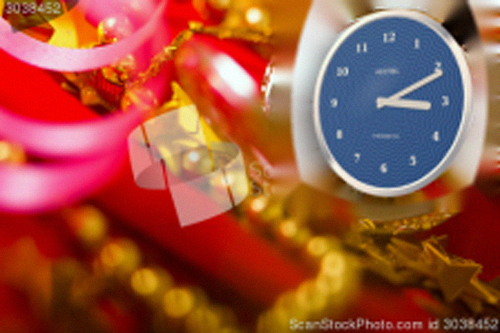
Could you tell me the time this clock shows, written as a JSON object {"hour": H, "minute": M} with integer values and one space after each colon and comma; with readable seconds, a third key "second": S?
{"hour": 3, "minute": 11}
